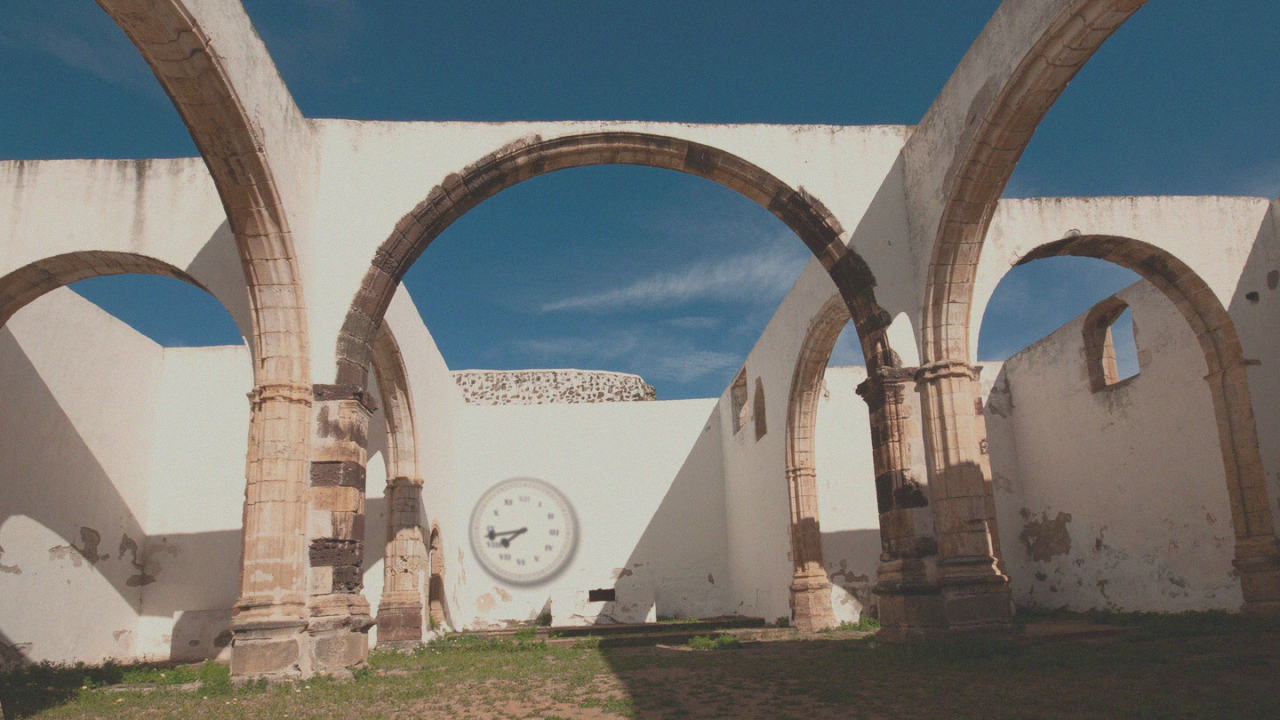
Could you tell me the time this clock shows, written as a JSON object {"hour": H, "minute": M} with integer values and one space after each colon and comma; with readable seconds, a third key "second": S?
{"hour": 7, "minute": 43}
